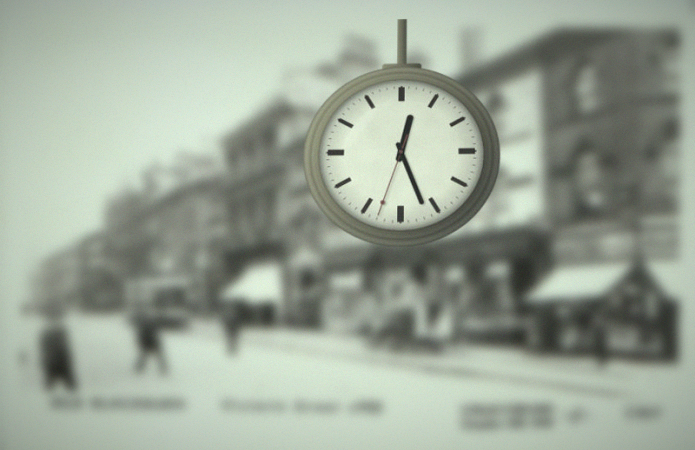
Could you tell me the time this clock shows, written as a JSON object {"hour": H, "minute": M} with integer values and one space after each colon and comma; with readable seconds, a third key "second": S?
{"hour": 12, "minute": 26, "second": 33}
